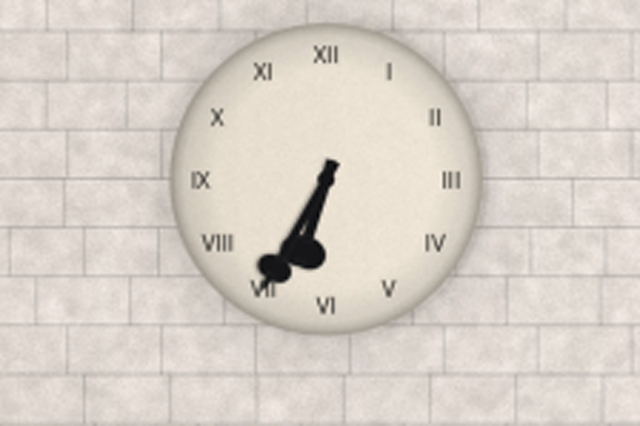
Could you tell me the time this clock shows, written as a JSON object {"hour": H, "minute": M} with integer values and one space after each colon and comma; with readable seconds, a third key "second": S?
{"hour": 6, "minute": 35}
